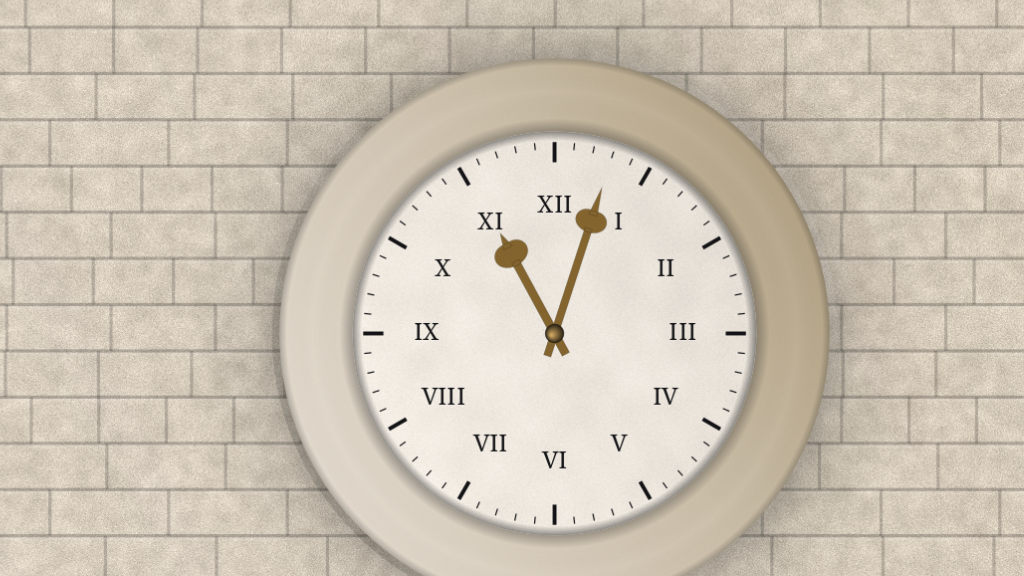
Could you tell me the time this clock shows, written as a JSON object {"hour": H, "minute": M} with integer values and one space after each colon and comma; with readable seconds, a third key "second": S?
{"hour": 11, "minute": 3}
